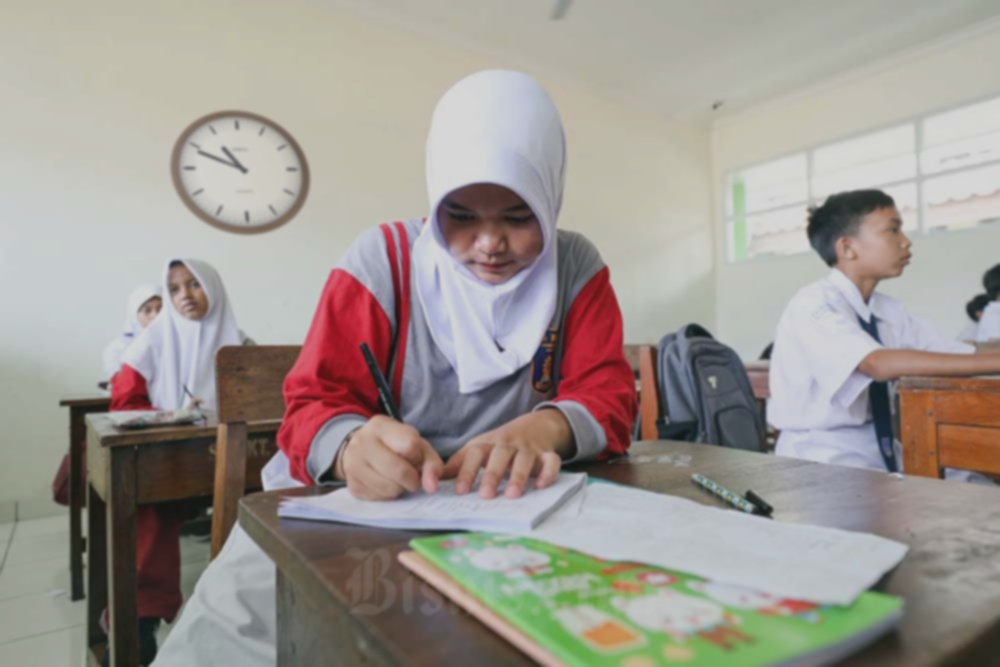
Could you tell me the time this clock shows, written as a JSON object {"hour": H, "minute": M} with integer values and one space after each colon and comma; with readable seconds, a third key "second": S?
{"hour": 10, "minute": 49}
